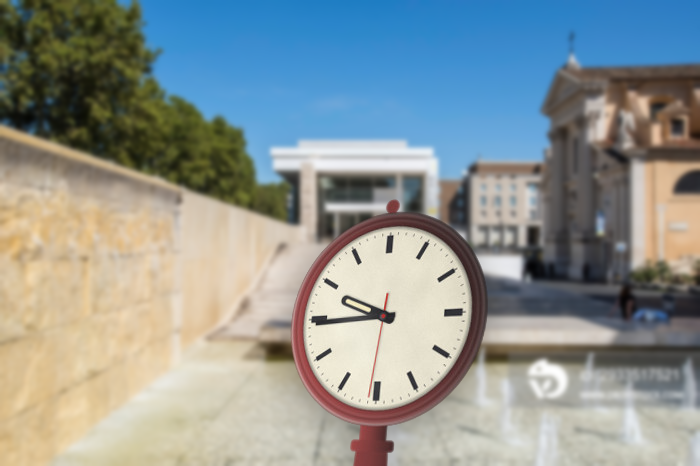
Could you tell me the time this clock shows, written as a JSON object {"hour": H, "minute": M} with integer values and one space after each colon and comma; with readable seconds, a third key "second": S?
{"hour": 9, "minute": 44, "second": 31}
